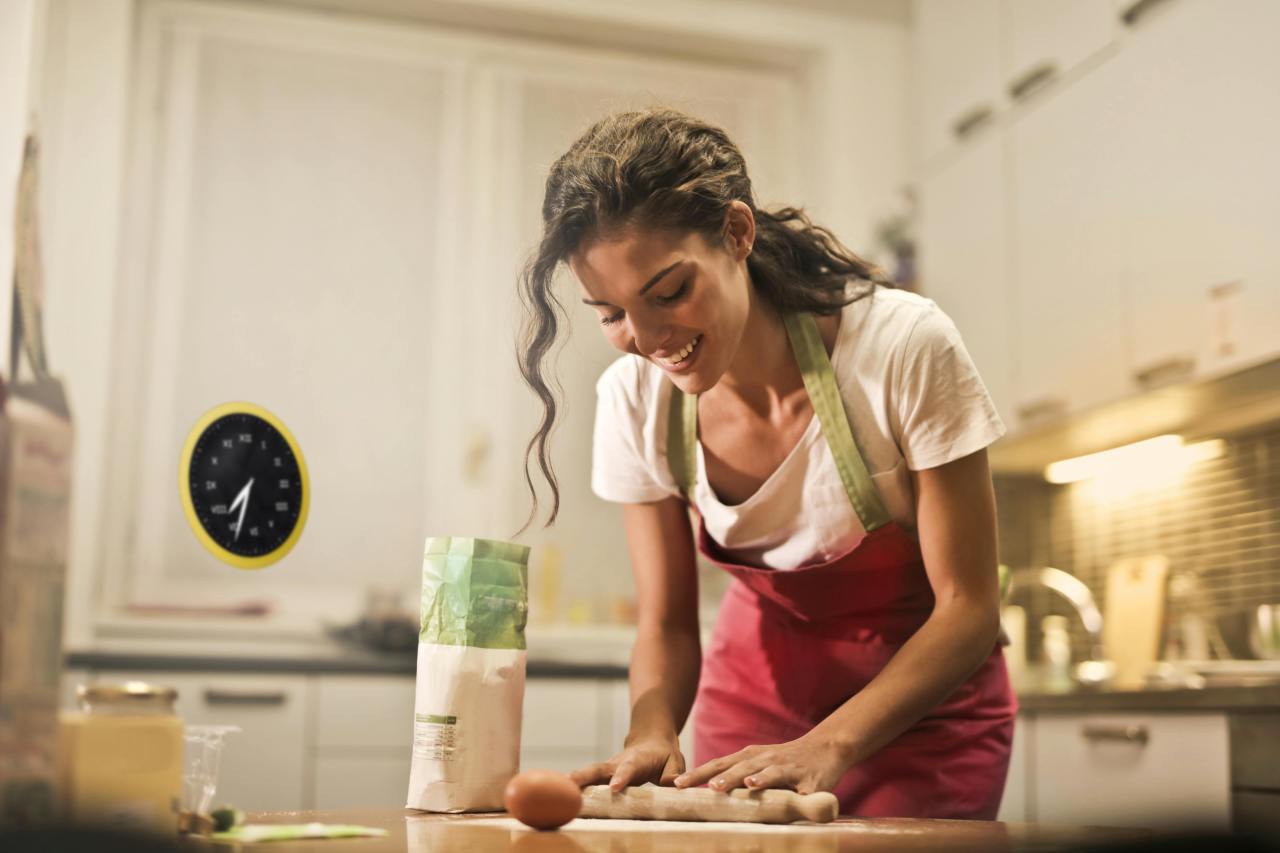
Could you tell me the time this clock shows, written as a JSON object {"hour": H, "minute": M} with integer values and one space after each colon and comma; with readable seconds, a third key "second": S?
{"hour": 7, "minute": 34}
